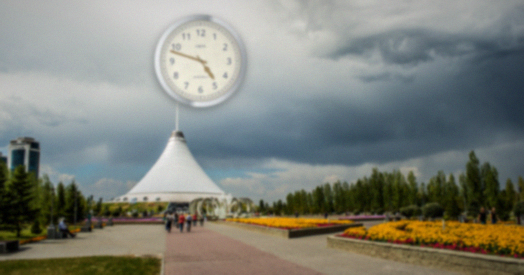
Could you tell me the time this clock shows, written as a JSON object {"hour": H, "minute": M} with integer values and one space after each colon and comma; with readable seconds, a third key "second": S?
{"hour": 4, "minute": 48}
